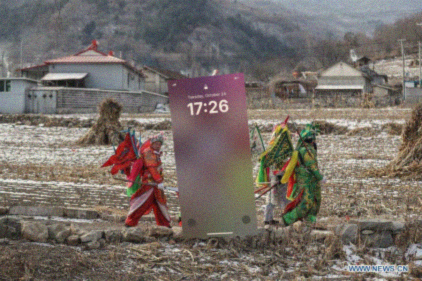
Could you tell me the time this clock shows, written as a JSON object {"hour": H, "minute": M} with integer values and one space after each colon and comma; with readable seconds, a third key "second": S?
{"hour": 17, "minute": 26}
